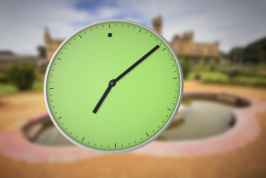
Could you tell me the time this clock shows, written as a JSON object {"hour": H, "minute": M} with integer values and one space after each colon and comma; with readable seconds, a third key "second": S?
{"hour": 7, "minute": 9}
